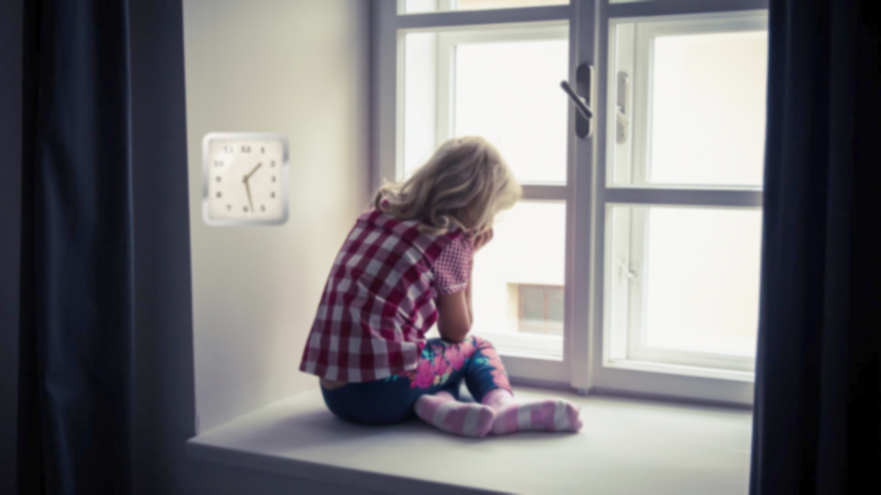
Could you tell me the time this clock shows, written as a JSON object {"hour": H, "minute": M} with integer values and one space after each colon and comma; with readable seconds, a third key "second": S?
{"hour": 1, "minute": 28}
